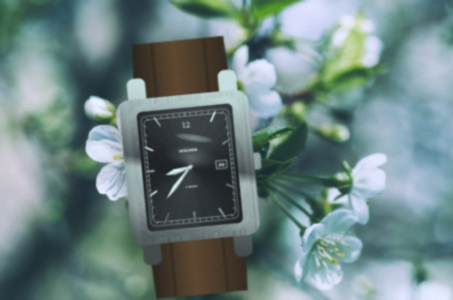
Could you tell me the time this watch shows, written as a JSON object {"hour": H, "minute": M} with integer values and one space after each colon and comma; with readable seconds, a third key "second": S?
{"hour": 8, "minute": 37}
